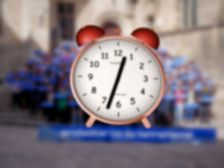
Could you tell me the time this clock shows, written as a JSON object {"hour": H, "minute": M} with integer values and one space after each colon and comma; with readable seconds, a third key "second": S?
{"hour": 12, "minute": 33}
